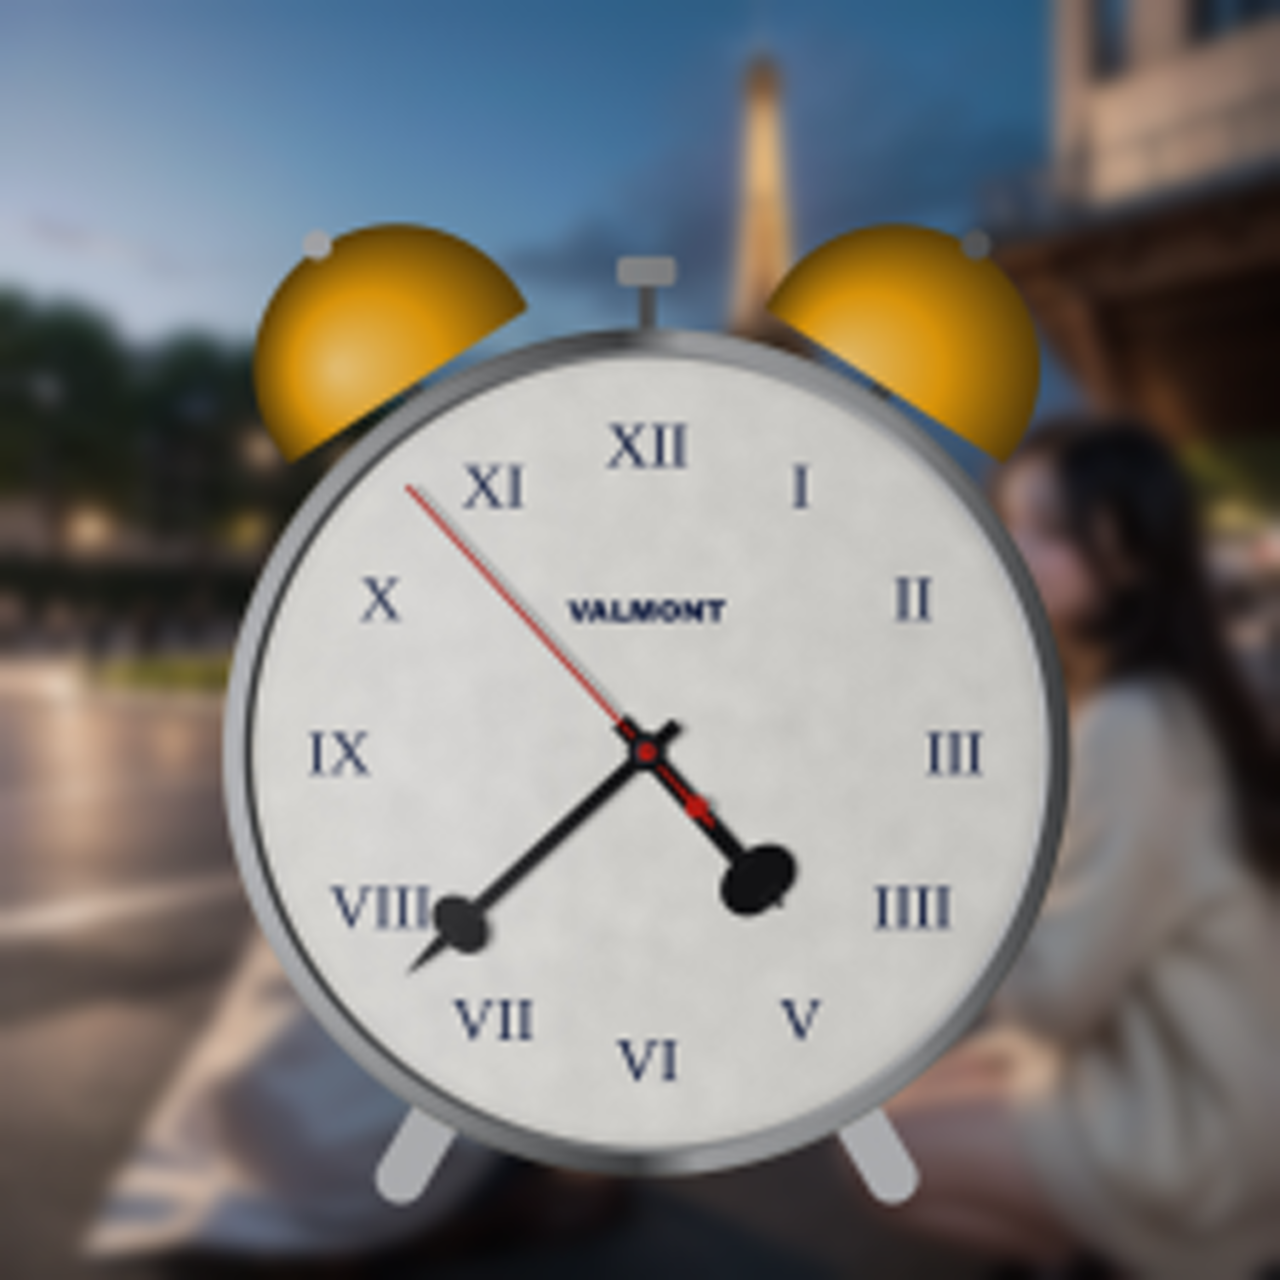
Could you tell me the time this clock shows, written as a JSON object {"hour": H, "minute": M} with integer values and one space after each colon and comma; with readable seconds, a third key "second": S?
{"hour": 4, "minute": 37, "second": 53}
